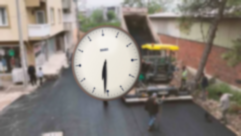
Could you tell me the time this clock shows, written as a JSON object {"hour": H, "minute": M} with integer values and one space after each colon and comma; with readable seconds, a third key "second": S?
{"hour": 6, "minute": 31}
